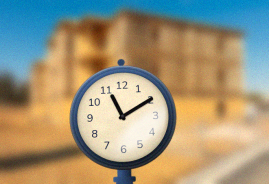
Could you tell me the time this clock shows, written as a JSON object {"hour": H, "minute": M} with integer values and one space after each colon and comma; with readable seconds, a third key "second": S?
{"hour": 11, "minute": 10}
